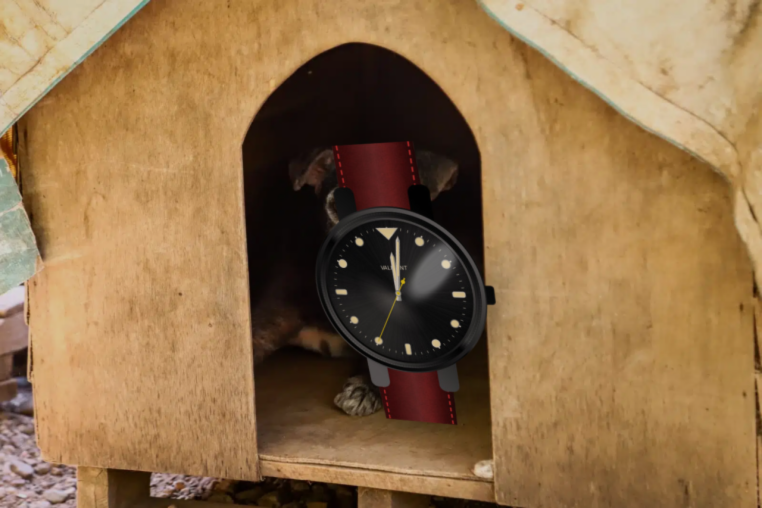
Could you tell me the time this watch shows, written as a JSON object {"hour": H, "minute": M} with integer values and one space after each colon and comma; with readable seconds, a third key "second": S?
{"hour": 12, "minute": 1, "second": 35}
